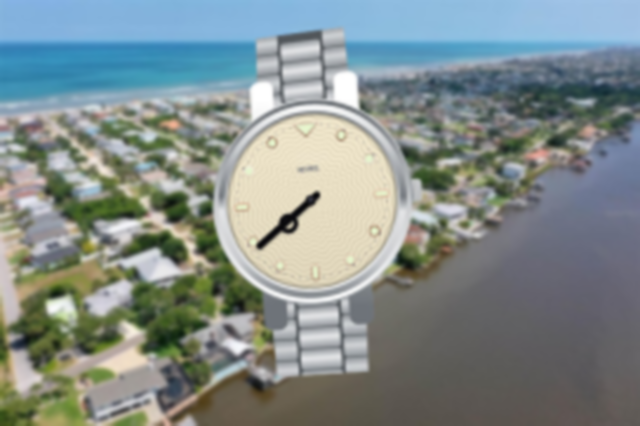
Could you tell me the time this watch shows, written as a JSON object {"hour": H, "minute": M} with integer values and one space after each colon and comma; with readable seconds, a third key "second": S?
{"hour": 7, "minute": 39}
